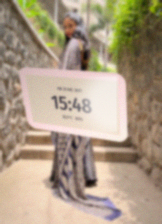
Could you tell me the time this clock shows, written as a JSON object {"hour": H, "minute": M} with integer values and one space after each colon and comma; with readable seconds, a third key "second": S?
{"hour": 15, "minute": 48}
